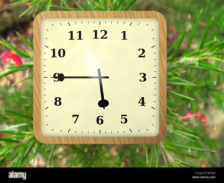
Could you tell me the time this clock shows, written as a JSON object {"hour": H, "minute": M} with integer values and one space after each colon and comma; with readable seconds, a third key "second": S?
{"hour": 5, "minute": 45}
